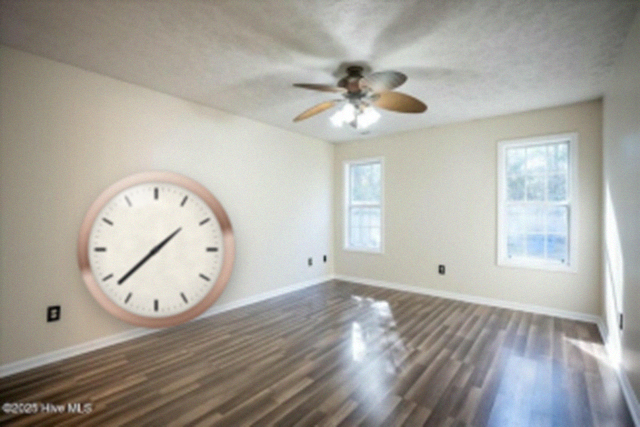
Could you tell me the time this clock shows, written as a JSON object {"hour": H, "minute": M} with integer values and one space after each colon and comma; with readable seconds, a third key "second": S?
{"hour": 1, "minute": 38}
